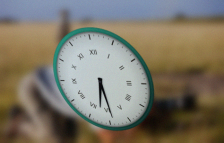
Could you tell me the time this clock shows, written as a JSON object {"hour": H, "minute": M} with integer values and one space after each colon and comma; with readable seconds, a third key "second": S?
{"hour": 6, "minute": 29}
